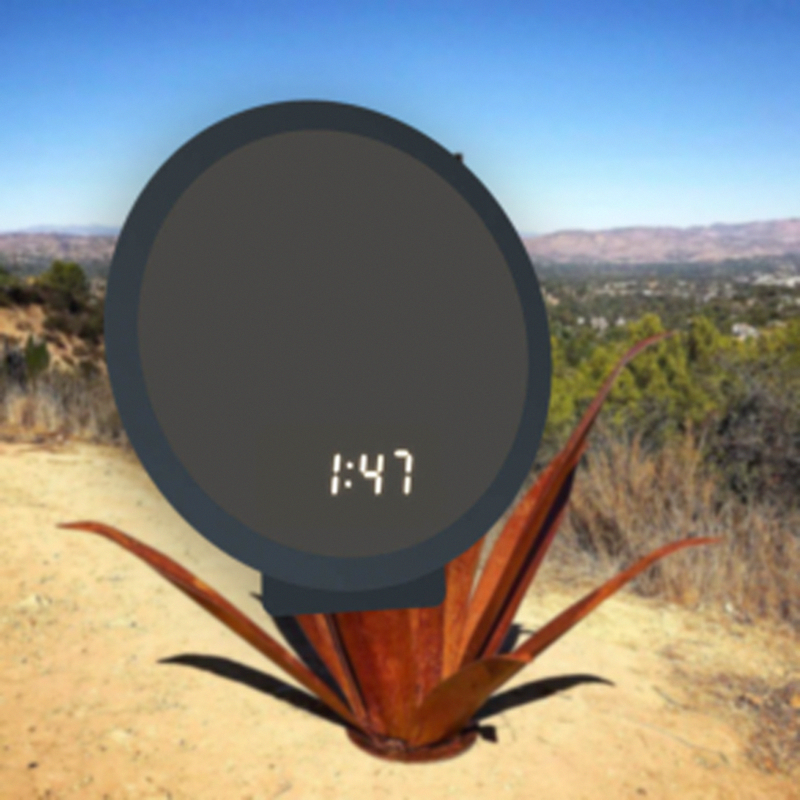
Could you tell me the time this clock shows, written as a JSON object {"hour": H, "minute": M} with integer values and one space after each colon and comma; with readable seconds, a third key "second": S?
{"hour": 1, "minute": 47}
